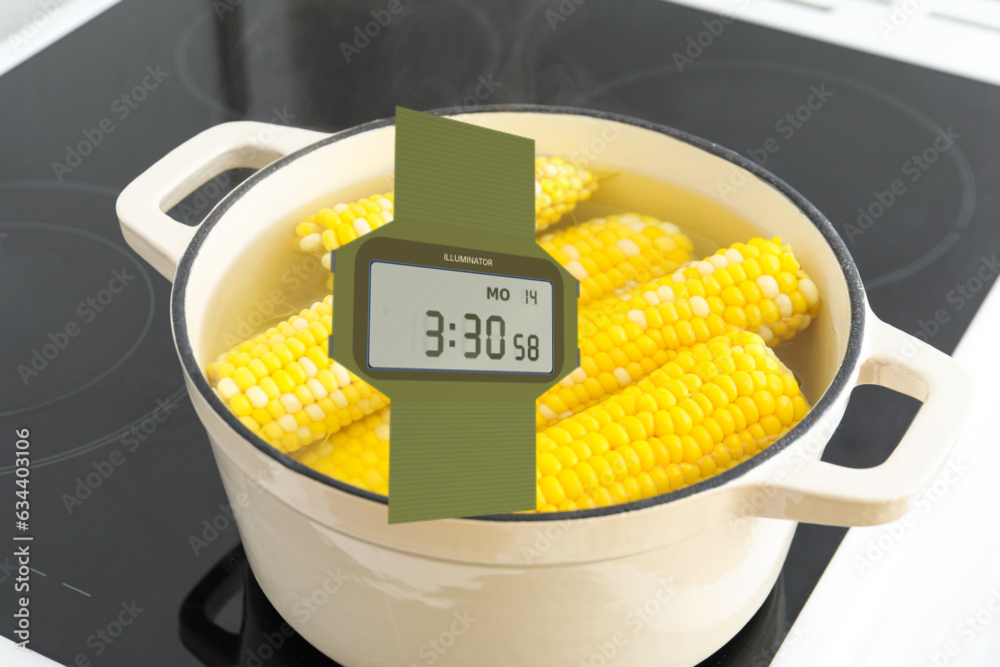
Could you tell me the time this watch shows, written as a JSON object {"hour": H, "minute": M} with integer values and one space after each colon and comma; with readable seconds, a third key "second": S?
{"hour": 3, "minute": 30, "second": 58}
